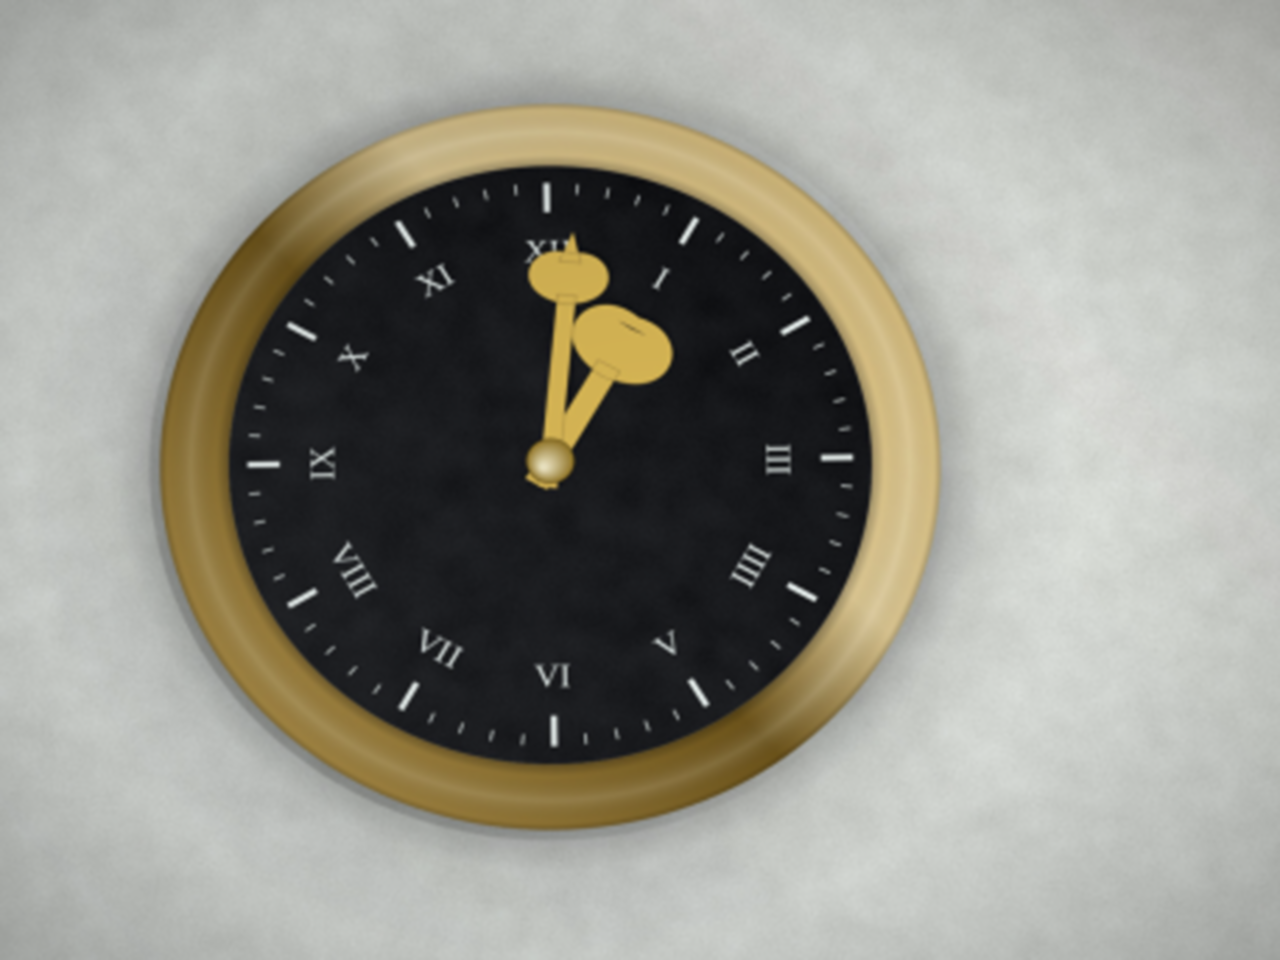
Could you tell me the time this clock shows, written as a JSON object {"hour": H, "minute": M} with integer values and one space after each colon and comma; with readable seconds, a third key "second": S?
{"hour": 1, "minute": 1}
